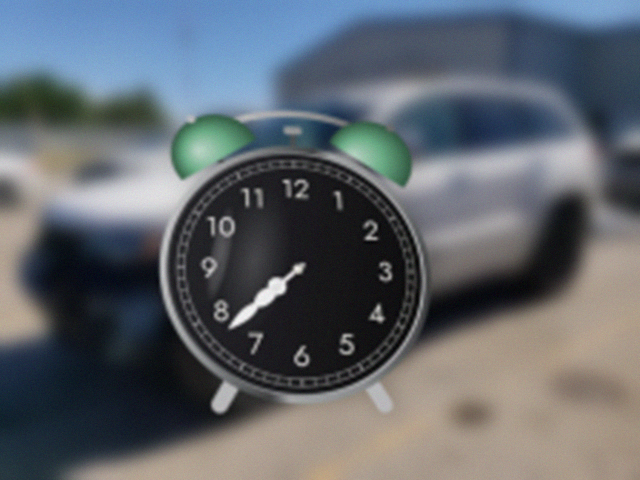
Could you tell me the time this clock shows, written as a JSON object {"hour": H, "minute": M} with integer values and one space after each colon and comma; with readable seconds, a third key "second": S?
{"hour": 7, "minute": 38}
